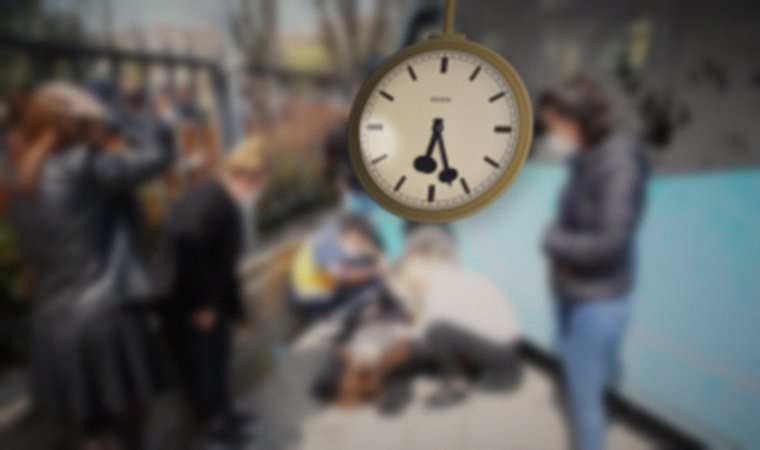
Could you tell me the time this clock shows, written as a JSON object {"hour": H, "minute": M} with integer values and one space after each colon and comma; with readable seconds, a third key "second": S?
{"hour": 6, "minute": 27}
